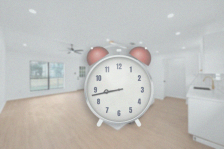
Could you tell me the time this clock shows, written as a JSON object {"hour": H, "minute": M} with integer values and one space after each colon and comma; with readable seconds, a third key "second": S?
{"hour": 8, "minute": 43}
